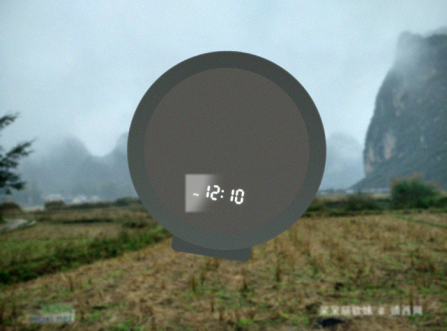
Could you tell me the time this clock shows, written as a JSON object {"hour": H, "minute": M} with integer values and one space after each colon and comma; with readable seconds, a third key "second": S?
{"hour": 12, "minute": 10}
